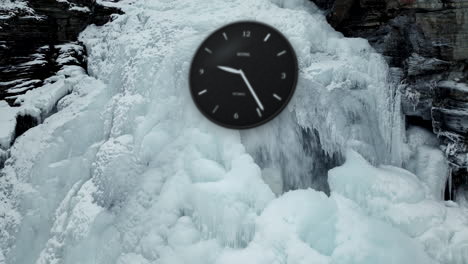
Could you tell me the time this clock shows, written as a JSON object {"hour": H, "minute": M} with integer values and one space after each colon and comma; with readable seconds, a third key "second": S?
{"hour": 9, "minute": 24}
